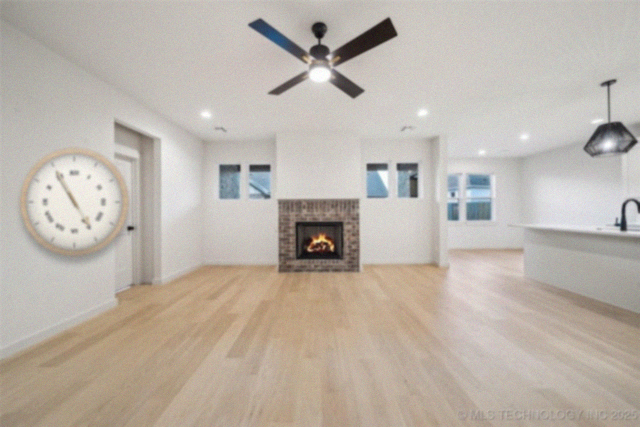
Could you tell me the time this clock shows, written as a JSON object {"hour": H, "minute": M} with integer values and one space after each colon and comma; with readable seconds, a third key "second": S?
{"hour": 4, "minute": 55}
